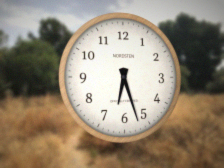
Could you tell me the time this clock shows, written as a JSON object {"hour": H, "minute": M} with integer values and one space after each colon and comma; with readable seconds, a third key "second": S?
{"hour": 6, "minute": 27}
